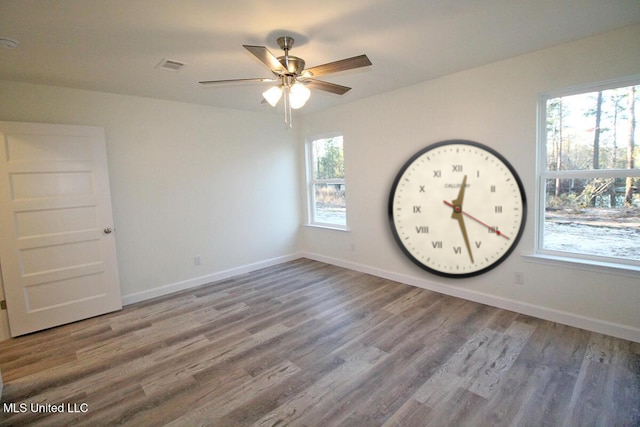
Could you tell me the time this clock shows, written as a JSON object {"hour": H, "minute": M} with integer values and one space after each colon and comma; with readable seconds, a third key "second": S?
{"hour": 12, "minute": 27, "second": 20}
